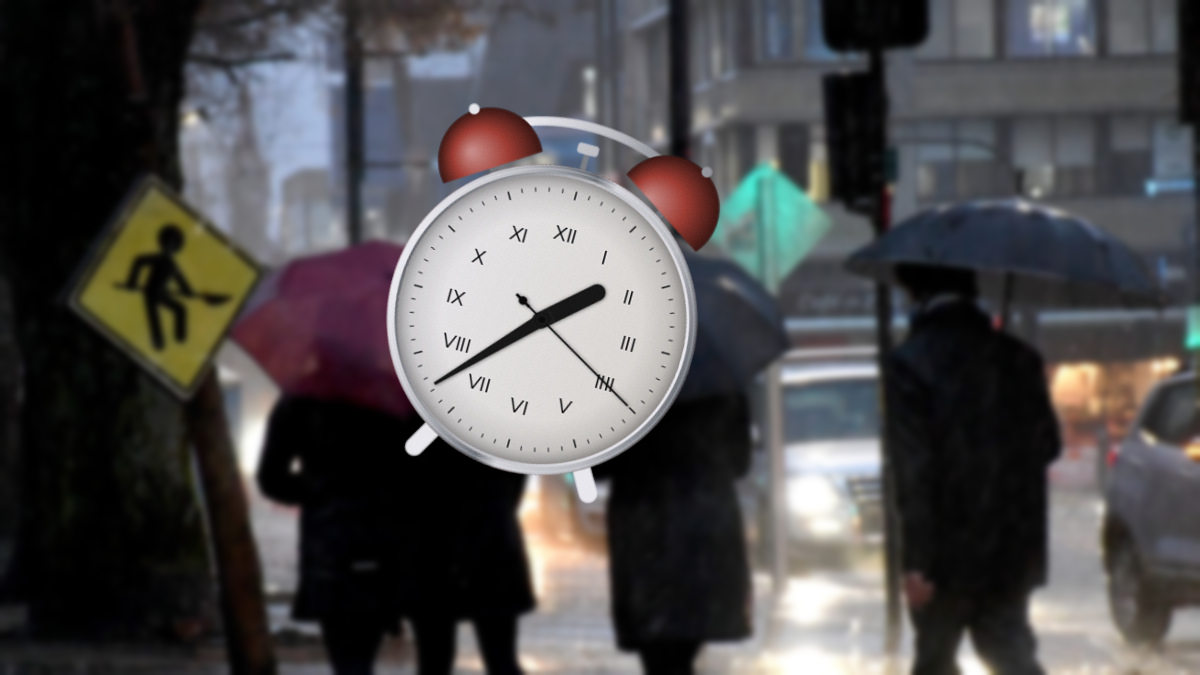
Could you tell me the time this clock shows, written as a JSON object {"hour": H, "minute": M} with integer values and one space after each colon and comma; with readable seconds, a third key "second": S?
{"hour": 1, "minute": 37, "second": 20}
